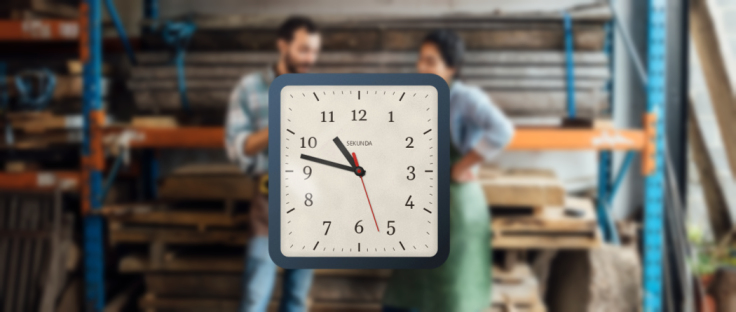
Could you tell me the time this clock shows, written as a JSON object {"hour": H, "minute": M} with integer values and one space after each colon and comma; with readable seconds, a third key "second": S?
{"hour": 10, "minute": 47, "second": 27}
